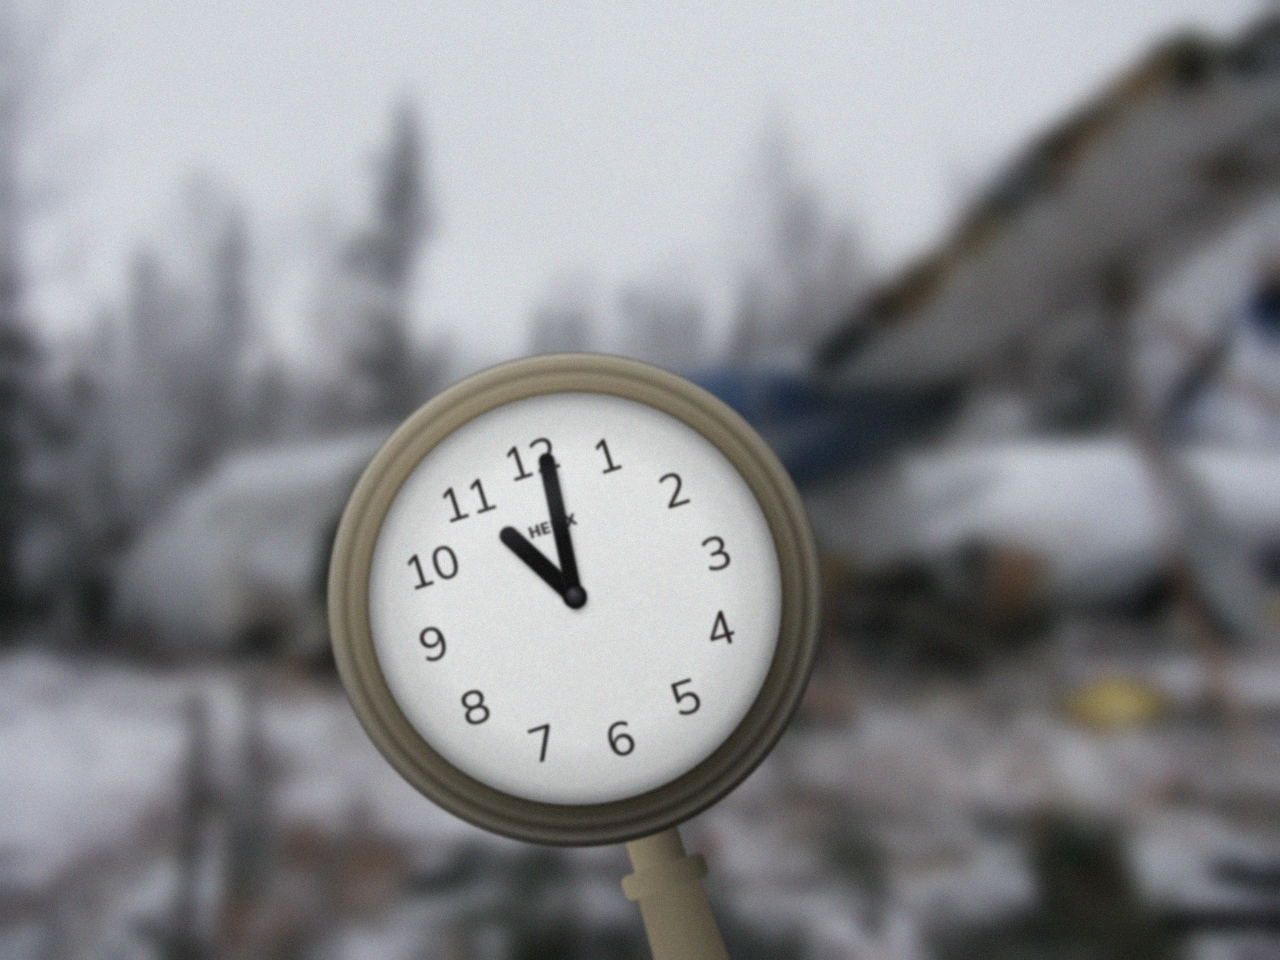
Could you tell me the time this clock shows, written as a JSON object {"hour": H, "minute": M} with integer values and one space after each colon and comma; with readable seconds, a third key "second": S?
{"hour": 11, "minute": 1}
